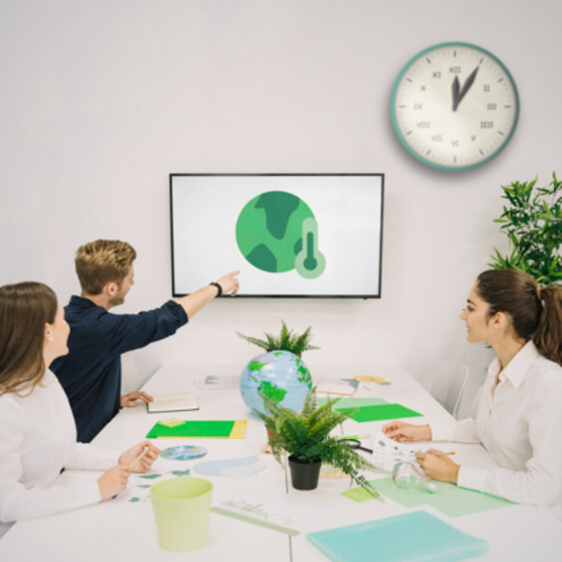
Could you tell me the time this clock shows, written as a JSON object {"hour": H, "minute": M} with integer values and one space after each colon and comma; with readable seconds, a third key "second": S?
{"hour": 12, "minute": 5}
